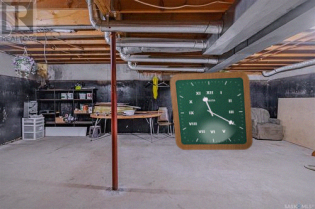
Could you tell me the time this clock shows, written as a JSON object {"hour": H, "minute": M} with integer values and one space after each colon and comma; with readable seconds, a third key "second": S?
{"hour": 11, "minute": 20}
